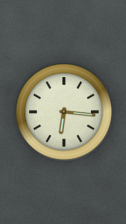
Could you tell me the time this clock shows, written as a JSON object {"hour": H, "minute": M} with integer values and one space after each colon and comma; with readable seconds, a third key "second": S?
{"hour": 6, "minute": 16}
